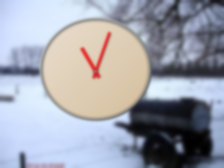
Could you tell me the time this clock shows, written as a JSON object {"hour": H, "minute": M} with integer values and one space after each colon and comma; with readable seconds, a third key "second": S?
{"hour": 11, "minute": 3}
